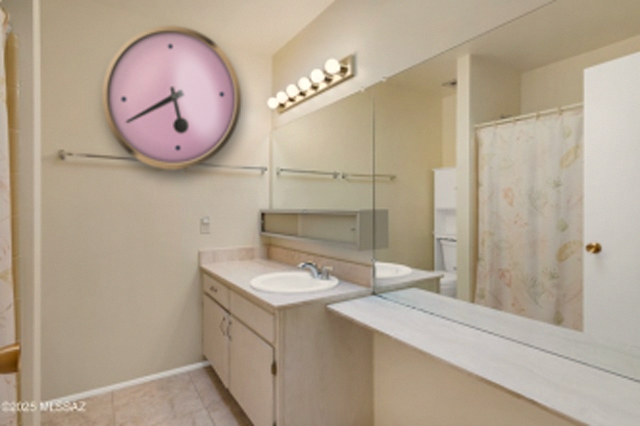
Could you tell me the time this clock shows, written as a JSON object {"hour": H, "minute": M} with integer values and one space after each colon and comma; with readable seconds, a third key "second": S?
{"hour": 5, "minute": 41}
